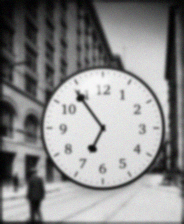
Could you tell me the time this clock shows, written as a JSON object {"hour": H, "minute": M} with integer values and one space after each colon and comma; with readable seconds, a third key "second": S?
{"hour": 6, "minute": 54}
